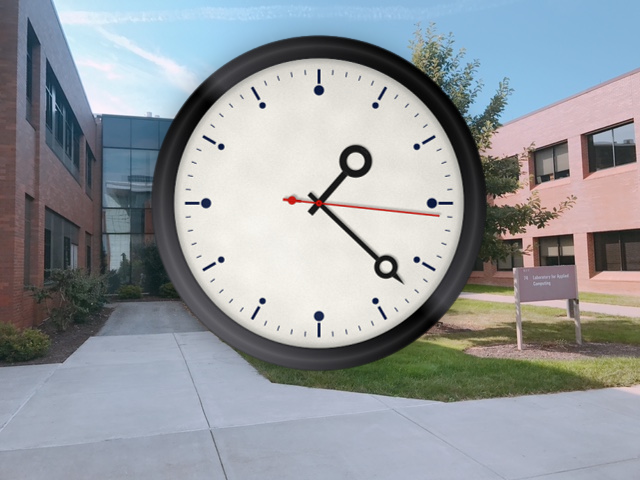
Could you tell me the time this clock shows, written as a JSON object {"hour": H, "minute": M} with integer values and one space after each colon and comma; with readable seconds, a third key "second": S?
{"hour": 1, "minute": 22, "second": 16}
